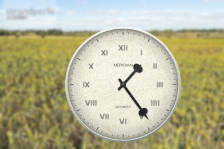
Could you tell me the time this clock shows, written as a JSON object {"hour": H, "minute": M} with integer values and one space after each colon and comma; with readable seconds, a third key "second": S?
{"hour": 1, "minute": 24}
